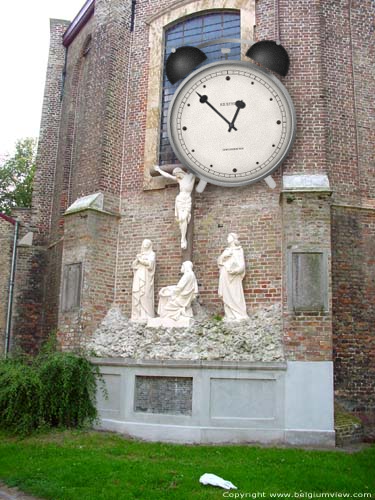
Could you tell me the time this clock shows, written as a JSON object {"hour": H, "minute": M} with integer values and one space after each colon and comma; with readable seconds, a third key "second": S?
{"hour": 12, "minute": 53}
